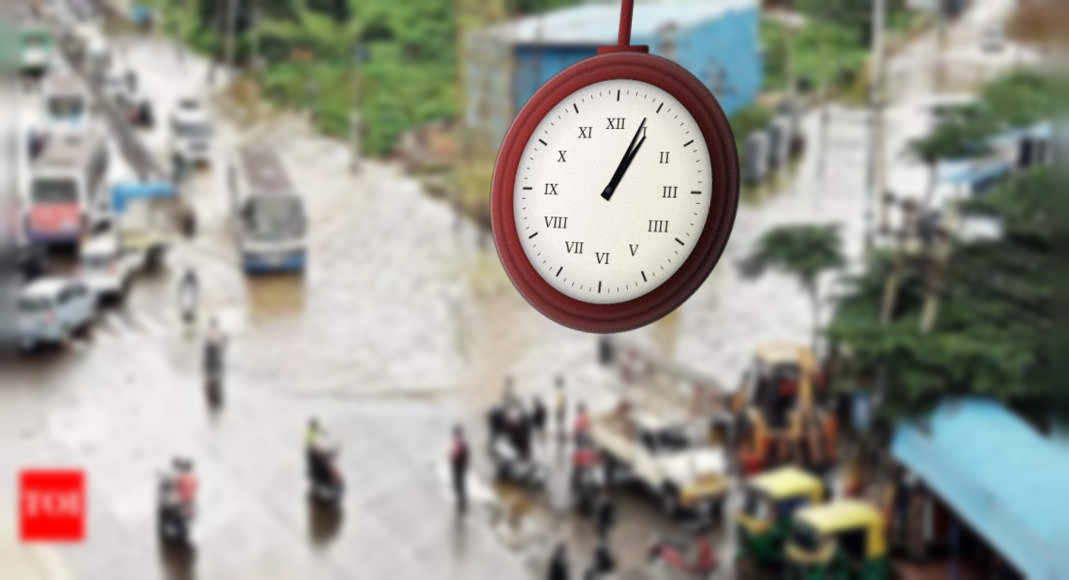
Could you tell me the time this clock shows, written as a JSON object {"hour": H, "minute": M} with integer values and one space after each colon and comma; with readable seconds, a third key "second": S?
{"hour": 1, "minute": 4}
